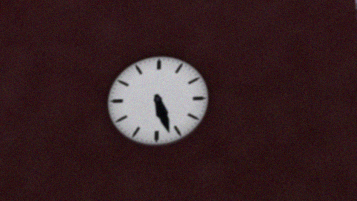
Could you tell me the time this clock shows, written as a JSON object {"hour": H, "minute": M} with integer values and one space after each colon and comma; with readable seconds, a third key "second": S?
{"hour": 5, "minute": 27}
